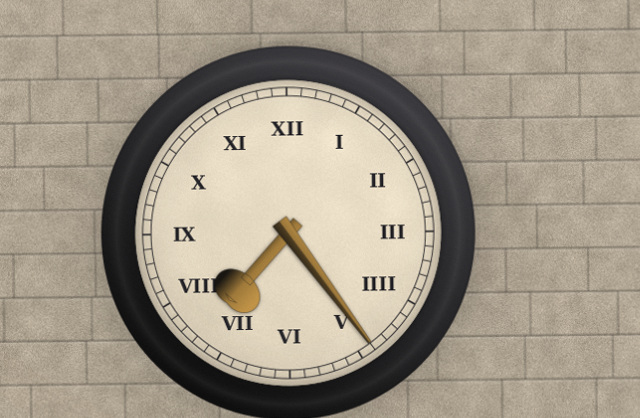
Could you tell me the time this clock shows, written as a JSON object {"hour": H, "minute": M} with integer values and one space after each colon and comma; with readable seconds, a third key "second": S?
{"hour": 7, "minute": 24}
